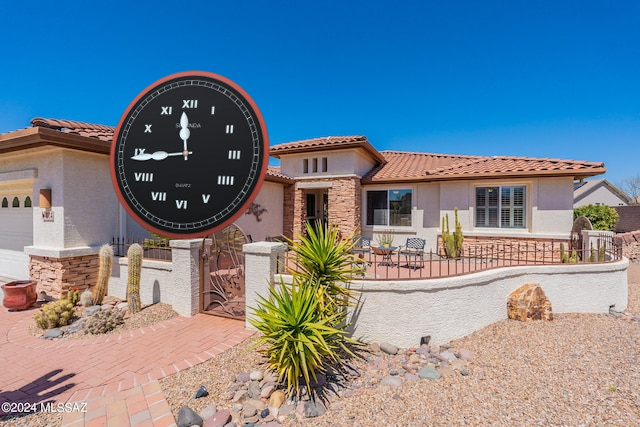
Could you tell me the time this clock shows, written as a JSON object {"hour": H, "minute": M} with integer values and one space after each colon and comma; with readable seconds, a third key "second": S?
{"hour": 11, "minute": 44}
